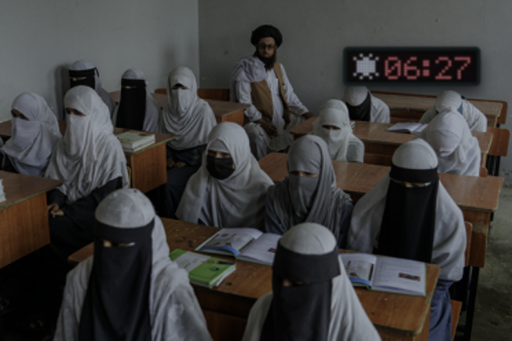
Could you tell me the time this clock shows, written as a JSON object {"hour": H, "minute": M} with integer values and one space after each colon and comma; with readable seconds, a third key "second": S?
{"hour": 6, "minute": 27}
